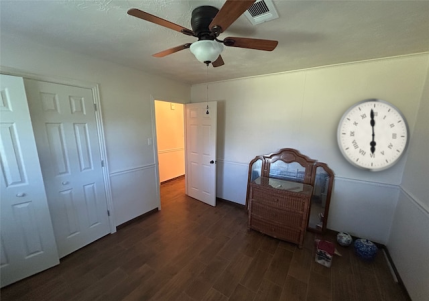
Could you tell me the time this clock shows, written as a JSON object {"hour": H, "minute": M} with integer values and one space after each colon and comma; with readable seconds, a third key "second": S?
{"hour": 5, "minute": 59}
